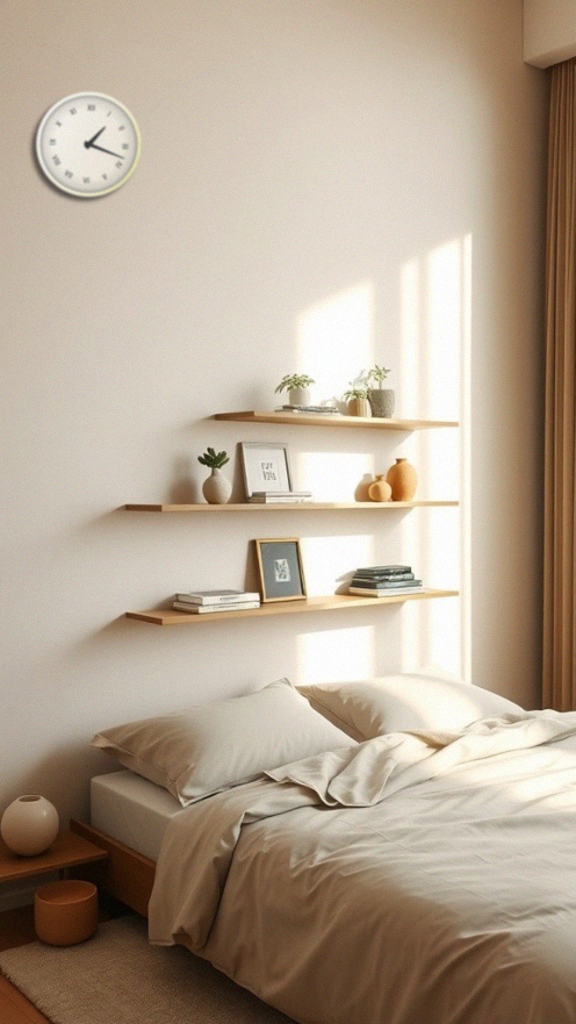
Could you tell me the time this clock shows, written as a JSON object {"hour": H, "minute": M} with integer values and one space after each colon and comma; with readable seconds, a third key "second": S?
{"hour": 1, "minute": 18}
